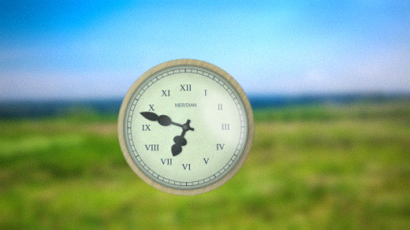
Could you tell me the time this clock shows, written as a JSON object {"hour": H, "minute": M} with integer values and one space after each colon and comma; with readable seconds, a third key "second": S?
{"hour": 6, "minute": 48}
